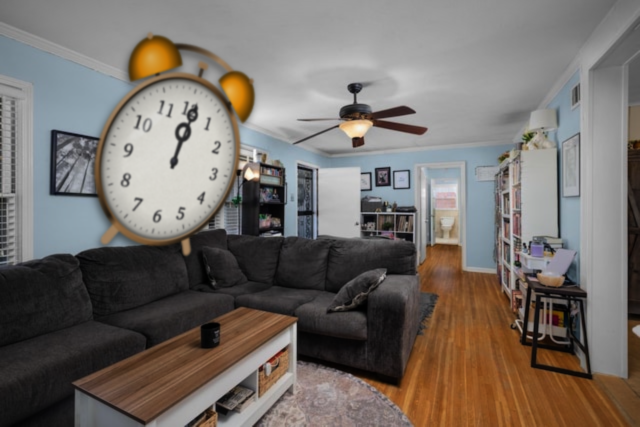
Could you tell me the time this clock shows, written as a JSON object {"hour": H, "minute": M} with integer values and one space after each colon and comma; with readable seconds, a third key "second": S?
{"hour": 12, "minute": 1}
